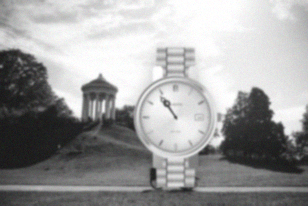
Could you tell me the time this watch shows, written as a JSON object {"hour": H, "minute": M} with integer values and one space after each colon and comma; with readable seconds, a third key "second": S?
{"hour": 10, "minute": 54}
